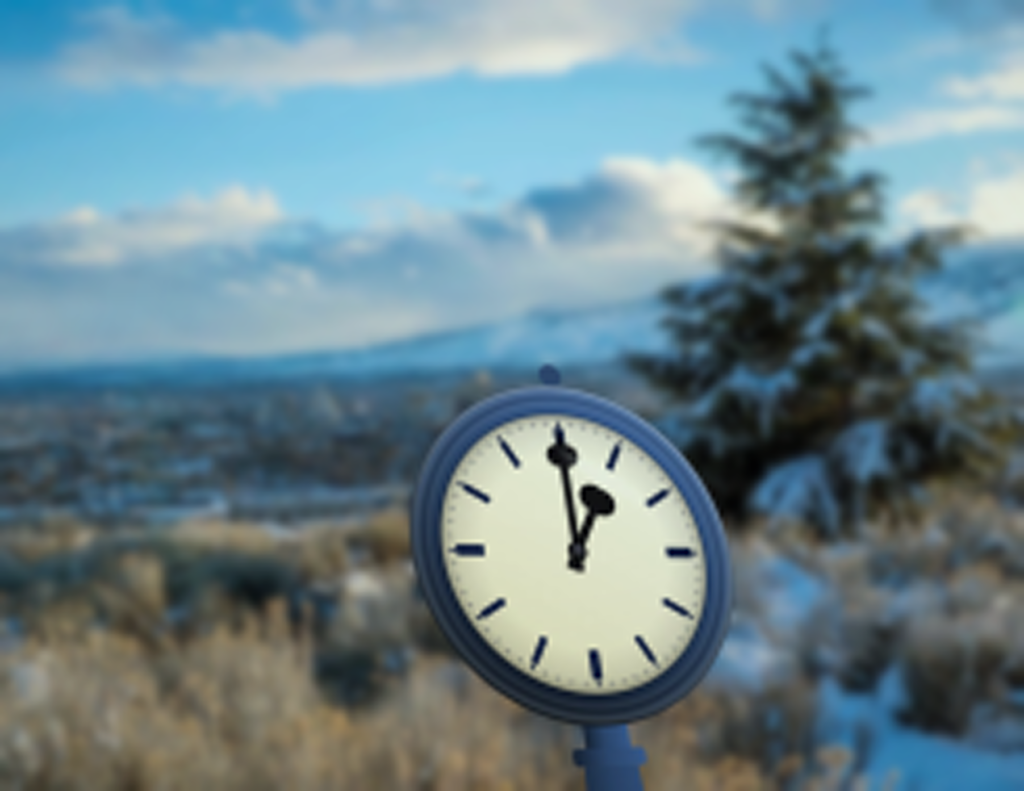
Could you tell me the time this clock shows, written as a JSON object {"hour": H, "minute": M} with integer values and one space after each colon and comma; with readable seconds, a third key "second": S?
{"hour": 1, "minute": 0}
